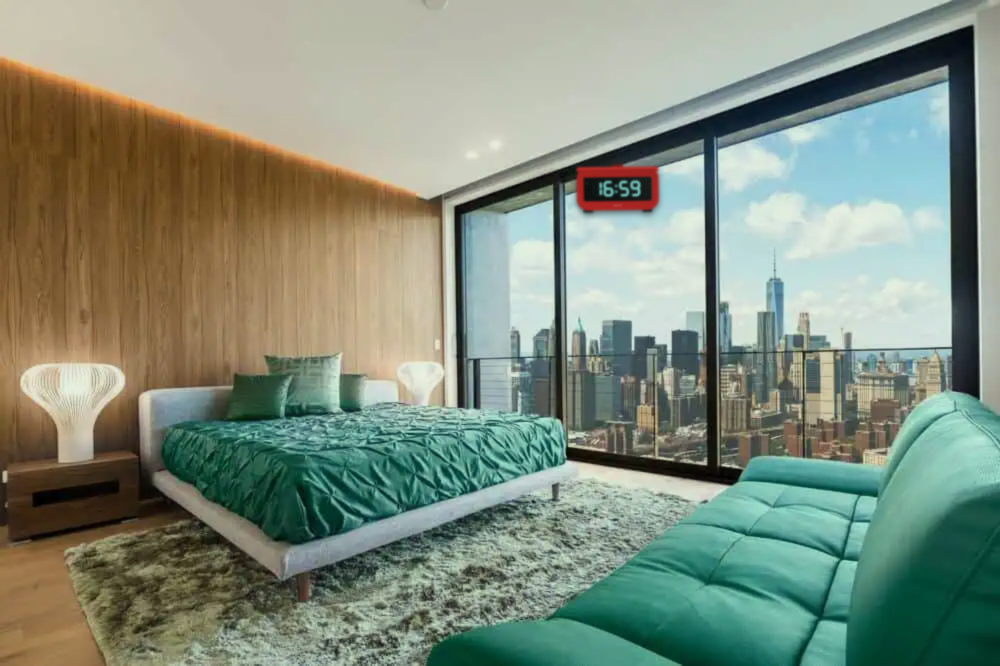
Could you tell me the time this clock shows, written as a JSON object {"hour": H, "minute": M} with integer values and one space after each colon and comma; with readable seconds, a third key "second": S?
{"hour": 16, "minute": 59}
